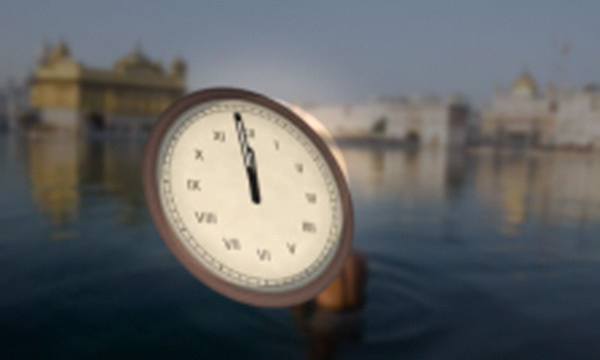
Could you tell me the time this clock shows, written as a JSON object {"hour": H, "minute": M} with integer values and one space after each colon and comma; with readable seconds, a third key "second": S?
{"hour": 11, "minute": 59}
